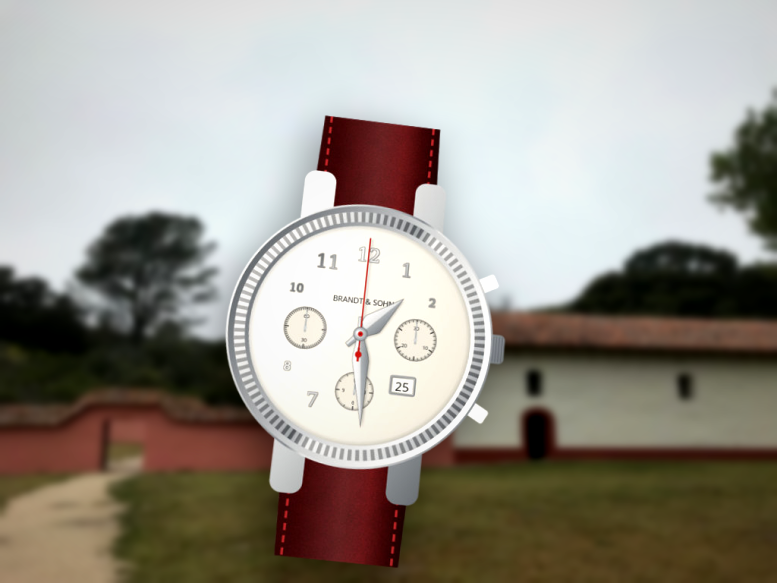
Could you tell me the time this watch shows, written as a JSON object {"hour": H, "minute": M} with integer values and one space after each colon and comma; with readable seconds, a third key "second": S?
{"hour": 1, "minute": 29}
